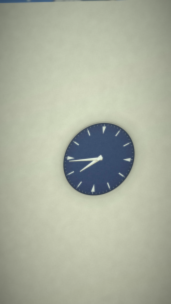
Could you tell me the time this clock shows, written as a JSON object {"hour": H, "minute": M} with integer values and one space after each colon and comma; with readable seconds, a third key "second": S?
{"hour": 7, "minute": 44}
